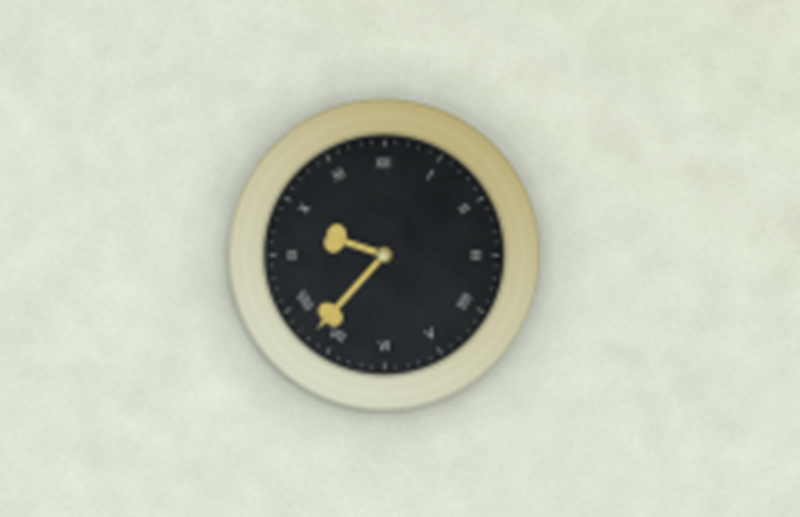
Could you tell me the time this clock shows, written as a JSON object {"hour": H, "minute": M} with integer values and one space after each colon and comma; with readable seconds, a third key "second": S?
{"hour": 9, "minute": 37}
